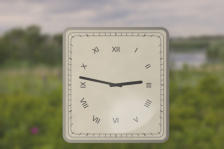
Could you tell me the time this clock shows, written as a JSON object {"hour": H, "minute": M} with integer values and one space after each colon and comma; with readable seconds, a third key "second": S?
{"hour": 2, "minute": 47}
